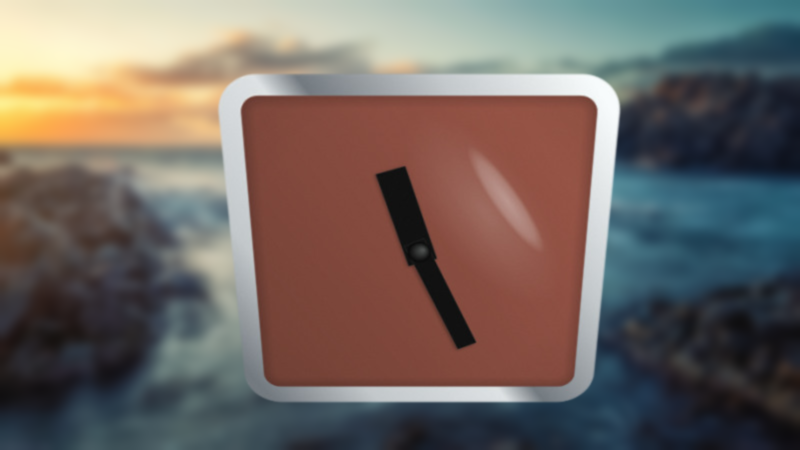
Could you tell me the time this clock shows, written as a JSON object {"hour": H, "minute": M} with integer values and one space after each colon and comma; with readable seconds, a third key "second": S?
{"hour": 11, "minute": 26}
